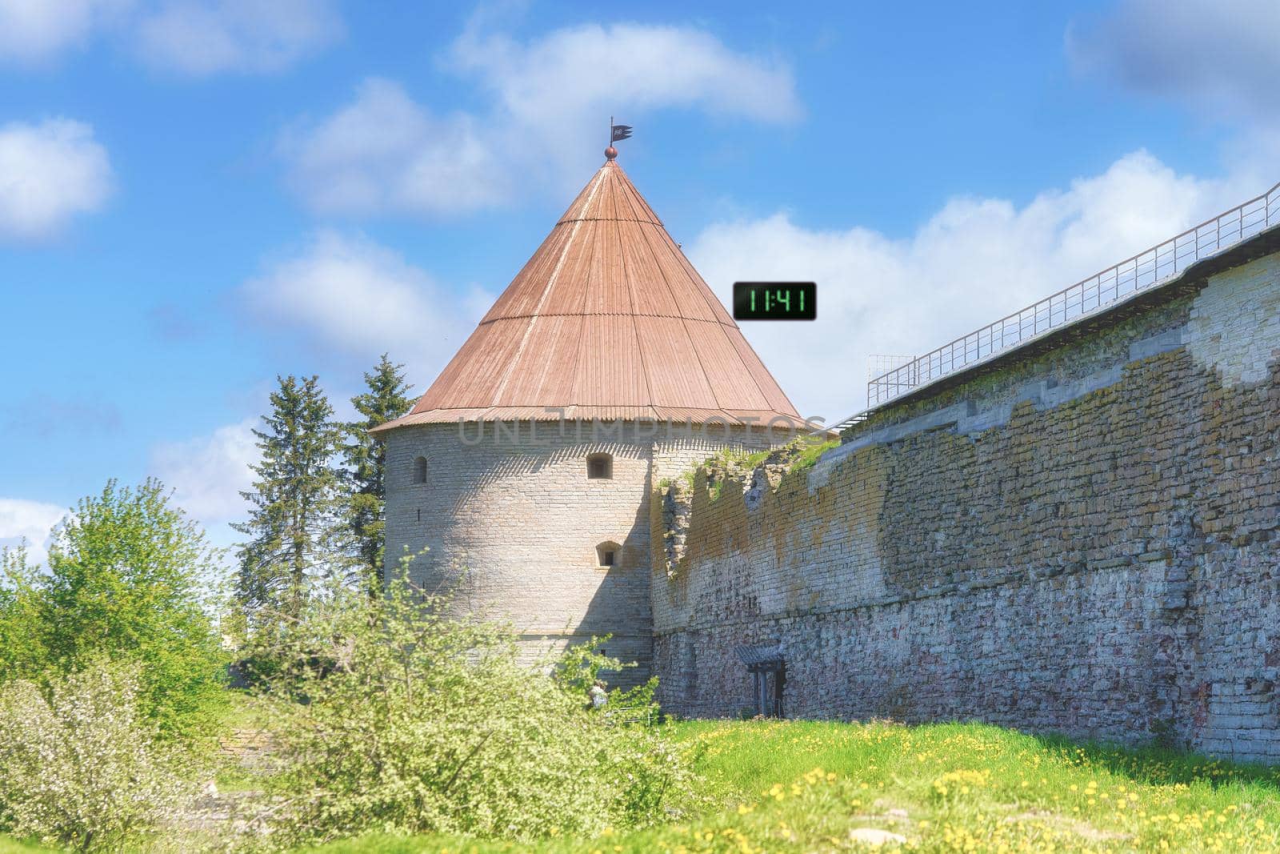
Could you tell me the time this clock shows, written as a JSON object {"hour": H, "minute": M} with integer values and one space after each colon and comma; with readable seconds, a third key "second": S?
{"hour": 11, "minute": 41}
